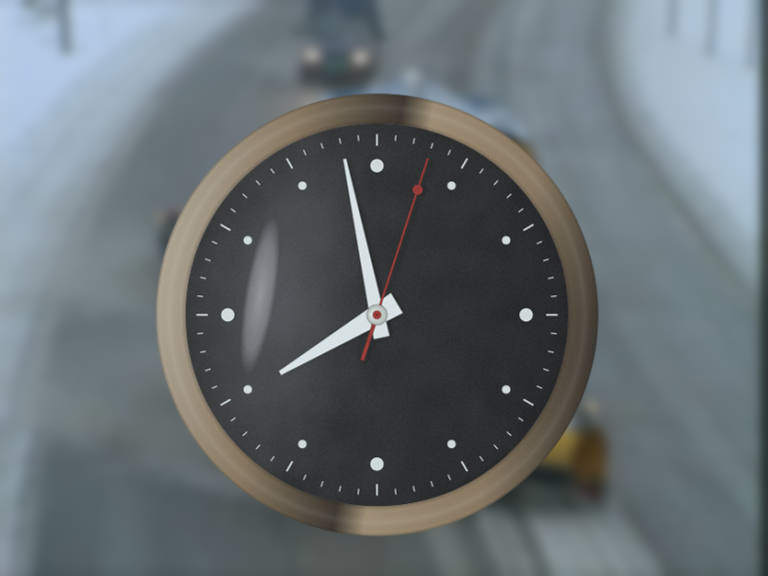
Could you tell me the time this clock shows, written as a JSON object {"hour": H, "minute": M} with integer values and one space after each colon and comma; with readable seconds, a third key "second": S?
{"hour": 7, "minute": 58, "second": 3}
